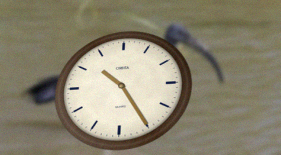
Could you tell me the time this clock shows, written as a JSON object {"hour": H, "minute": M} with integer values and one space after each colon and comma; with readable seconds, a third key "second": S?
{"hour": 10, "minute": 25}
